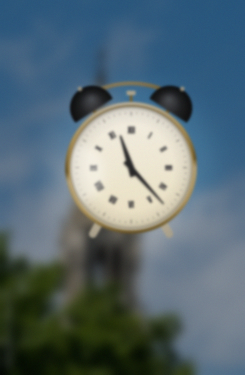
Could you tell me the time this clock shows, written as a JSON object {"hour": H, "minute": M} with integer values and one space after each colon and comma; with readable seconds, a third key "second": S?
{"hour": 11, "minute": 23}
